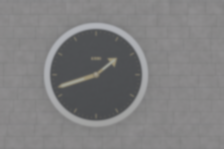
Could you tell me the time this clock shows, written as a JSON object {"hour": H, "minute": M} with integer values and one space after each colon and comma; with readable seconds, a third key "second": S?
{"hour": 1, "minute": 42}
